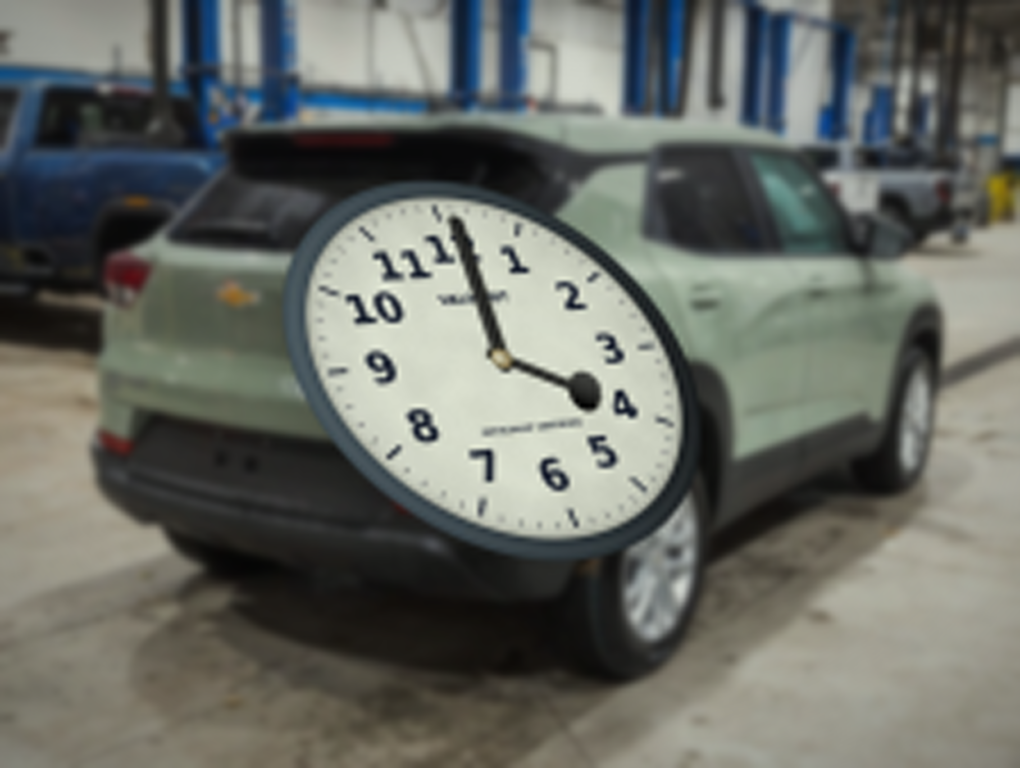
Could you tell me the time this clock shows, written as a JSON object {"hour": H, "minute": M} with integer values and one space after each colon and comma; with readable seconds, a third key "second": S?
{"hour": 4, "minute": 1}
